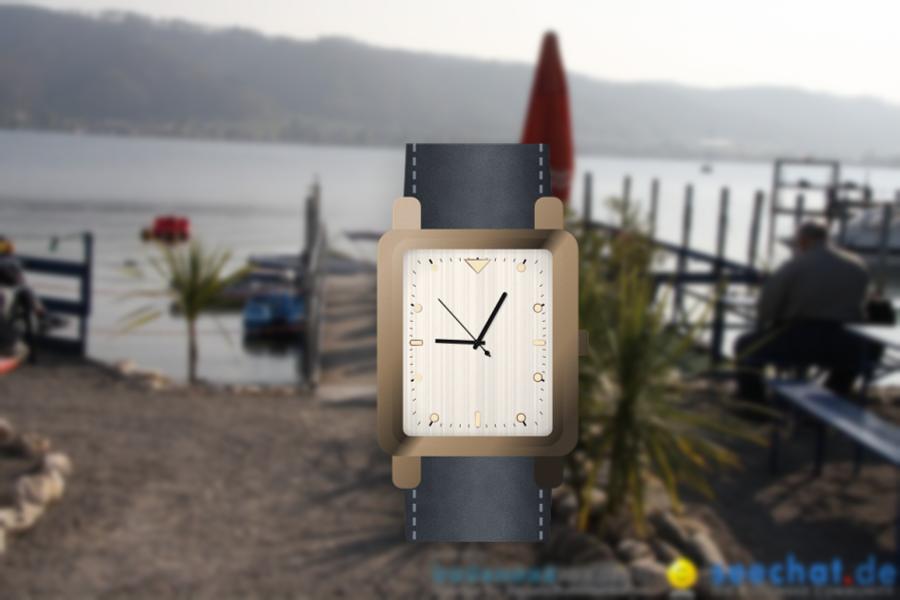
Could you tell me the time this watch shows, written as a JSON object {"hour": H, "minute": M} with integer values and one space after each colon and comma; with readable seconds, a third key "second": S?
{"hour": 9, "minute": 4, "second": 53}
